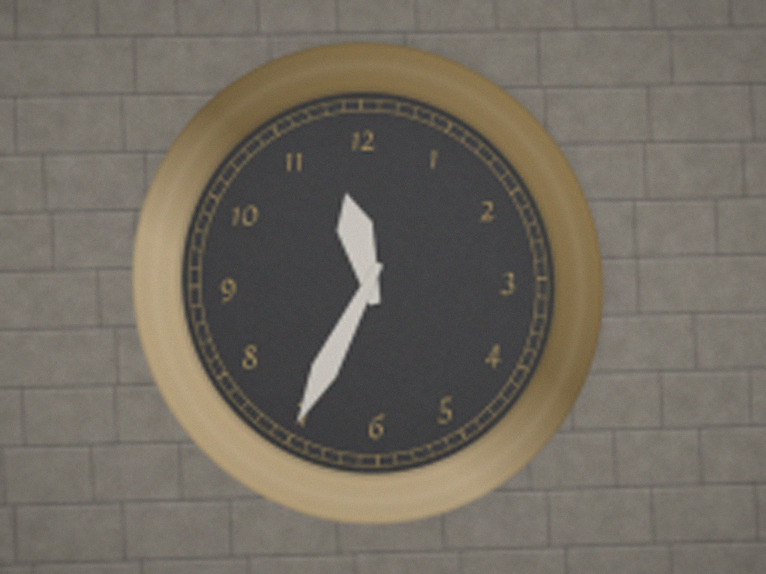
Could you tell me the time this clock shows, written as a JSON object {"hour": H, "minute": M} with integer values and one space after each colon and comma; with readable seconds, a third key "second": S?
{"hour": 11, "minute": 35}
